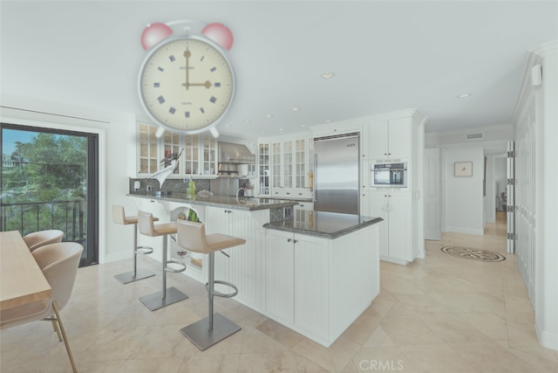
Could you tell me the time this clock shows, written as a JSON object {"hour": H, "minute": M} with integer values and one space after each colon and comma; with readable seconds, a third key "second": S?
{"hour": 3, "minute": 0}
